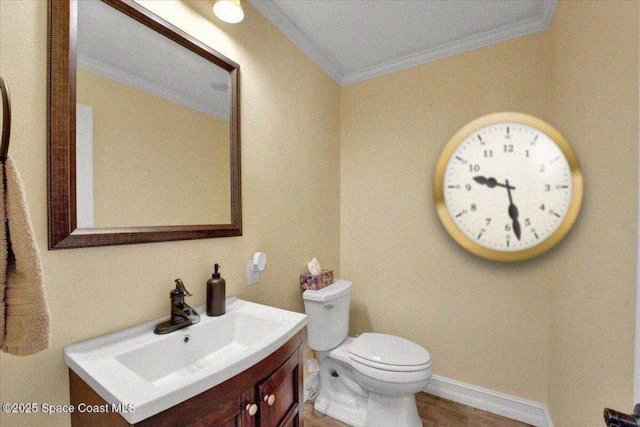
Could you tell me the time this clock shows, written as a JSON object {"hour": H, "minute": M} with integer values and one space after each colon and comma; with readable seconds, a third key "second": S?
{"hour": 9, "minute": 28}
